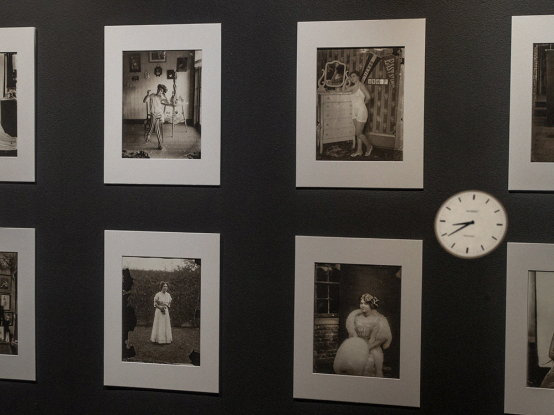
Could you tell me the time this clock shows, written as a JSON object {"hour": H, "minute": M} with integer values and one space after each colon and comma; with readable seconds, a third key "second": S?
{"hour": 8, "minute": 39}
